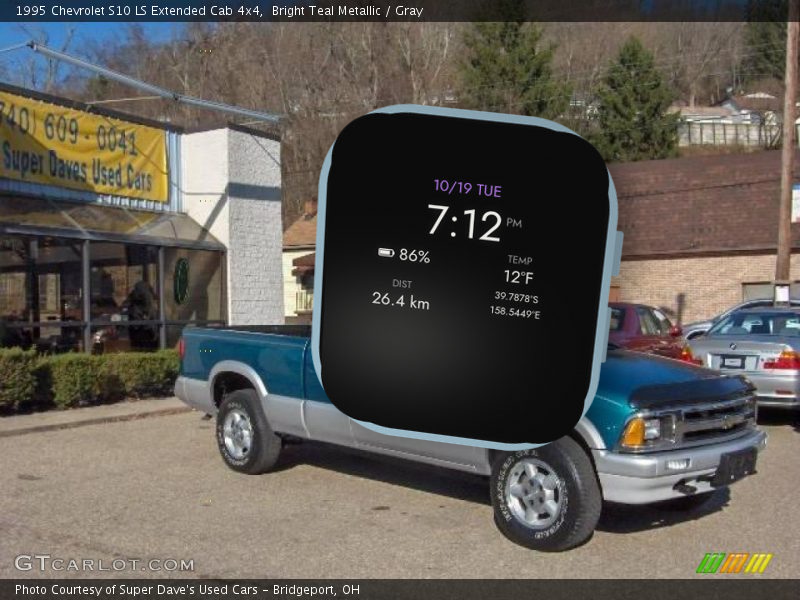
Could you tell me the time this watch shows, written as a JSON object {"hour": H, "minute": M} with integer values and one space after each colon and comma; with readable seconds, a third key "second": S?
{"hour": 7, "minute": 12}
